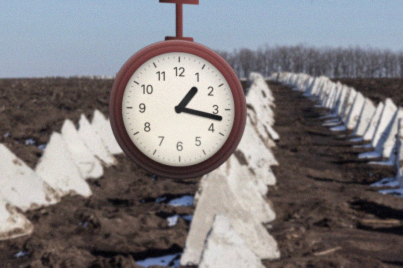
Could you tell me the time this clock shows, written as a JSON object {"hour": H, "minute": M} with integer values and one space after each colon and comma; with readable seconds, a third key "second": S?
{"hour": 1, "minute": 17}
